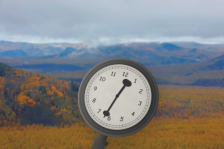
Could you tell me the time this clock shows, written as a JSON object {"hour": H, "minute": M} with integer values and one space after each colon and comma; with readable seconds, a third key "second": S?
{"hour": 12, "minute": 32}
